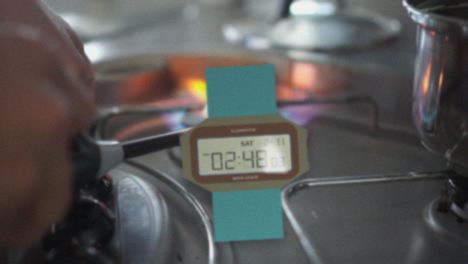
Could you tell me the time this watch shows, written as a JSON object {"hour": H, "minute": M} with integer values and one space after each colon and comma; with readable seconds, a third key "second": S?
{"hour": 2, "minute": 48}
